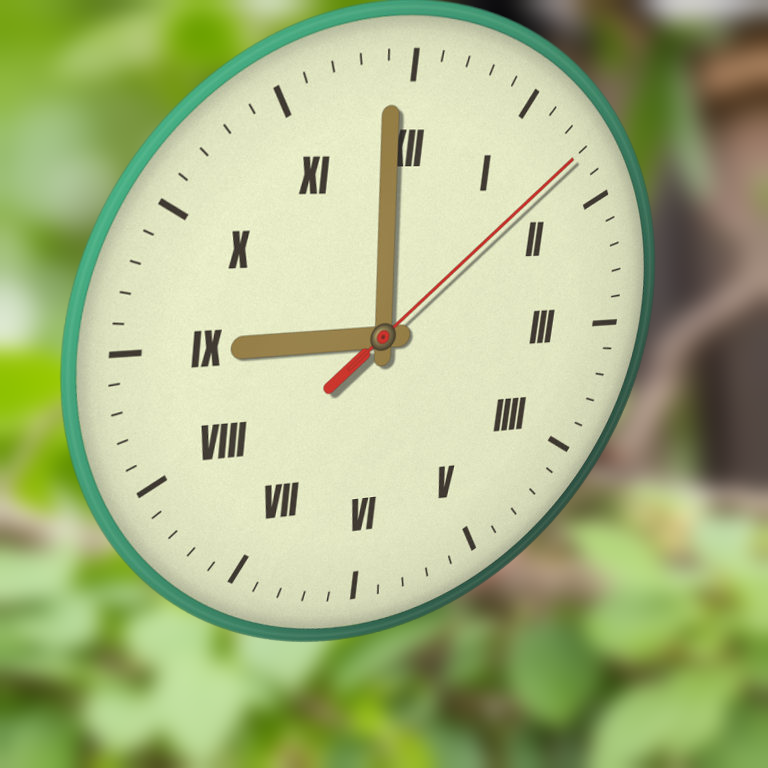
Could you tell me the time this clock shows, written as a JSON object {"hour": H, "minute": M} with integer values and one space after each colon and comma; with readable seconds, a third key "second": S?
{"hour": 8, "minute": 59, "second": 8}
